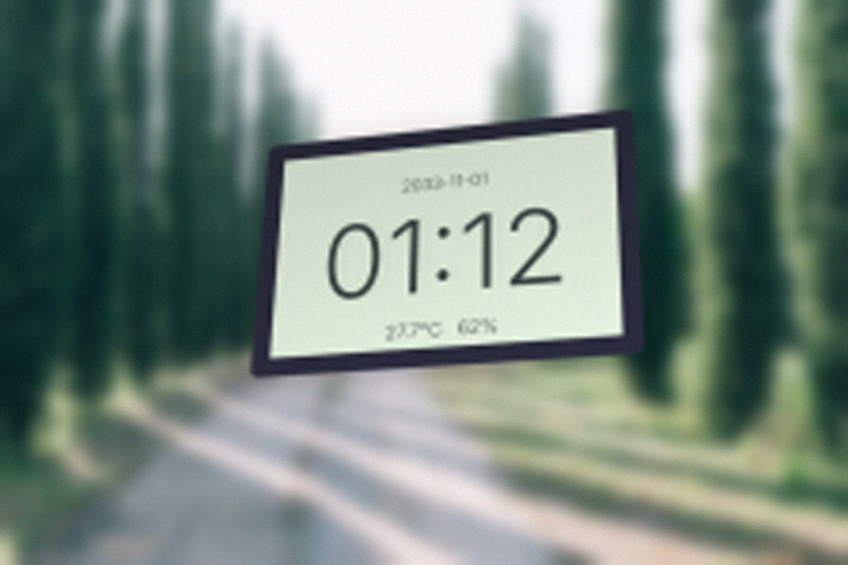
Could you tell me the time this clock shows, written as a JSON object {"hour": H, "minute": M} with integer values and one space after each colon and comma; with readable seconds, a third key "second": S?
{"hour": 1, "minute": 12}
